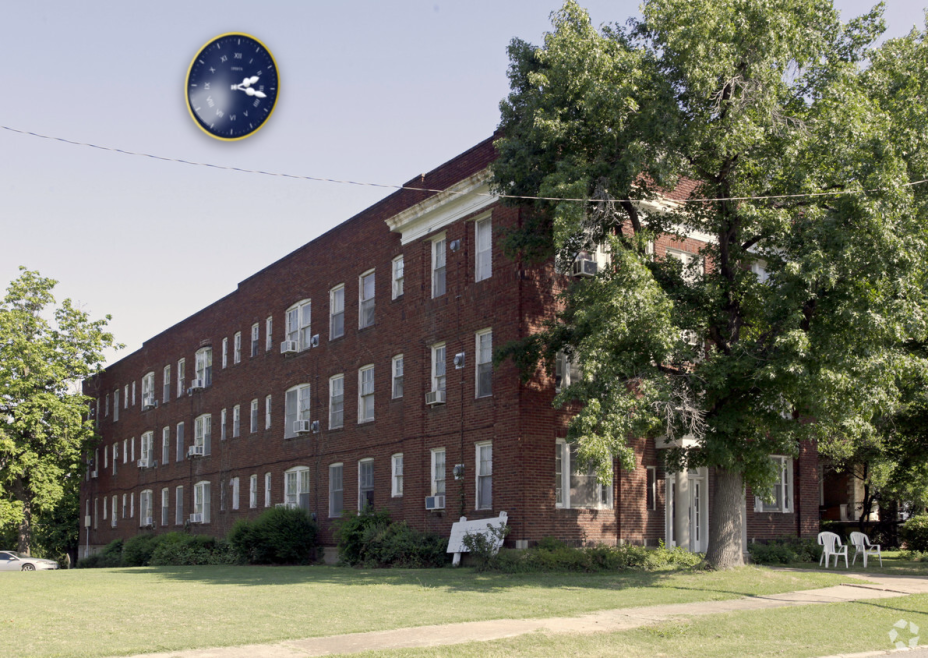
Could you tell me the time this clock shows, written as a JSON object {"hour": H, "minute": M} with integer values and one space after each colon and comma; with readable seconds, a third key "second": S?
{"hour": 2, "minute": 17}
